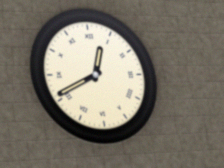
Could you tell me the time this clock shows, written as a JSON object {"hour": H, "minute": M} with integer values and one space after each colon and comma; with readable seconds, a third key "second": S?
{"hour": 12, "minute": 41}
